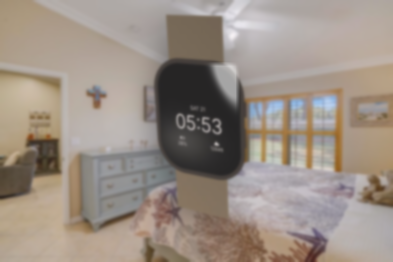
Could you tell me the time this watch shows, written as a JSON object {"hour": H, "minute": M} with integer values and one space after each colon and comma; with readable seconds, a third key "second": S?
{"hour": 5, "minute": 53}
